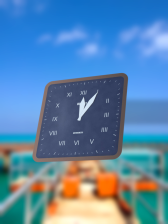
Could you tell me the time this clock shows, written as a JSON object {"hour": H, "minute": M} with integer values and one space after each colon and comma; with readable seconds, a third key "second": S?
{"hour": 12, "minute": 5}
